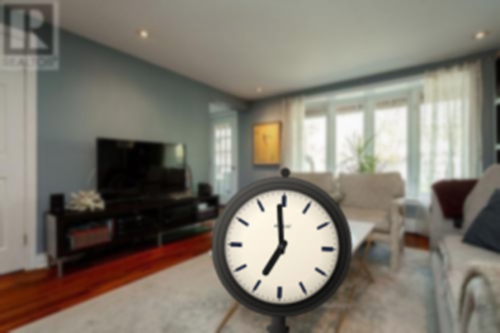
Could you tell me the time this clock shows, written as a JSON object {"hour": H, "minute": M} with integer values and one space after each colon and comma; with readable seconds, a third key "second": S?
{"hour": 6, "minute": 59}
